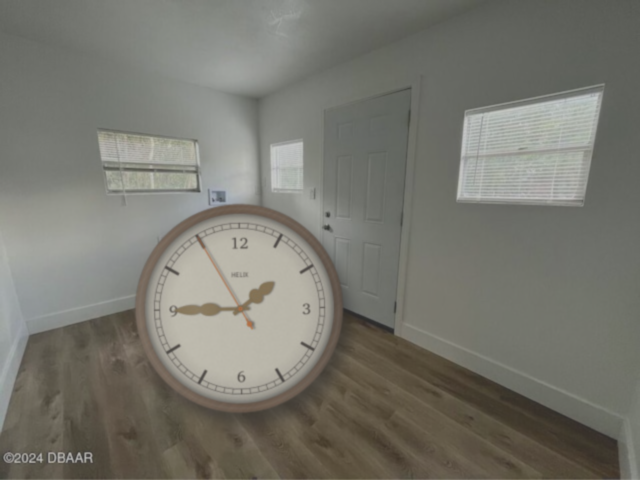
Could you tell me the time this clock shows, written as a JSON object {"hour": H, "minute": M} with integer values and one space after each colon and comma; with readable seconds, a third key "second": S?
{"hour": 1, "minute": 44, "second": 55}
